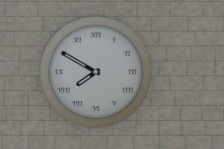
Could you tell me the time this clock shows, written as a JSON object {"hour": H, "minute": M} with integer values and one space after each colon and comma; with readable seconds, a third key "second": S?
{"hour": 7, "minute": 50}
